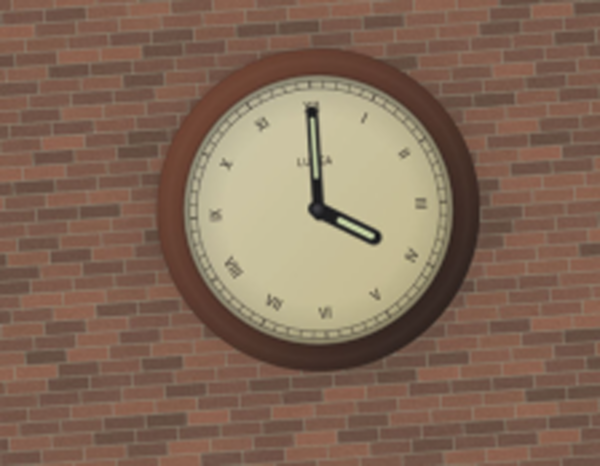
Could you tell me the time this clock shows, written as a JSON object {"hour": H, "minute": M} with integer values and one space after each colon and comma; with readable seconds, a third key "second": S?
{"hour": 4, "minute": 0}
